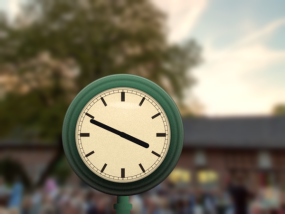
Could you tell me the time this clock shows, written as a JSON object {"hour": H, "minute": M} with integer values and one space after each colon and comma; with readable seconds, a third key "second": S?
{"hour": 3, "minute": 49}
